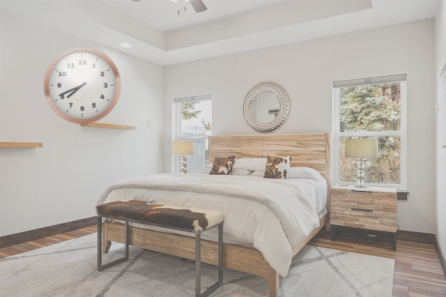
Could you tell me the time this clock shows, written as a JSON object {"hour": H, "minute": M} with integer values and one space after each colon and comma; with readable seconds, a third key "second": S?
{"hour": 7, "minute": 41}
